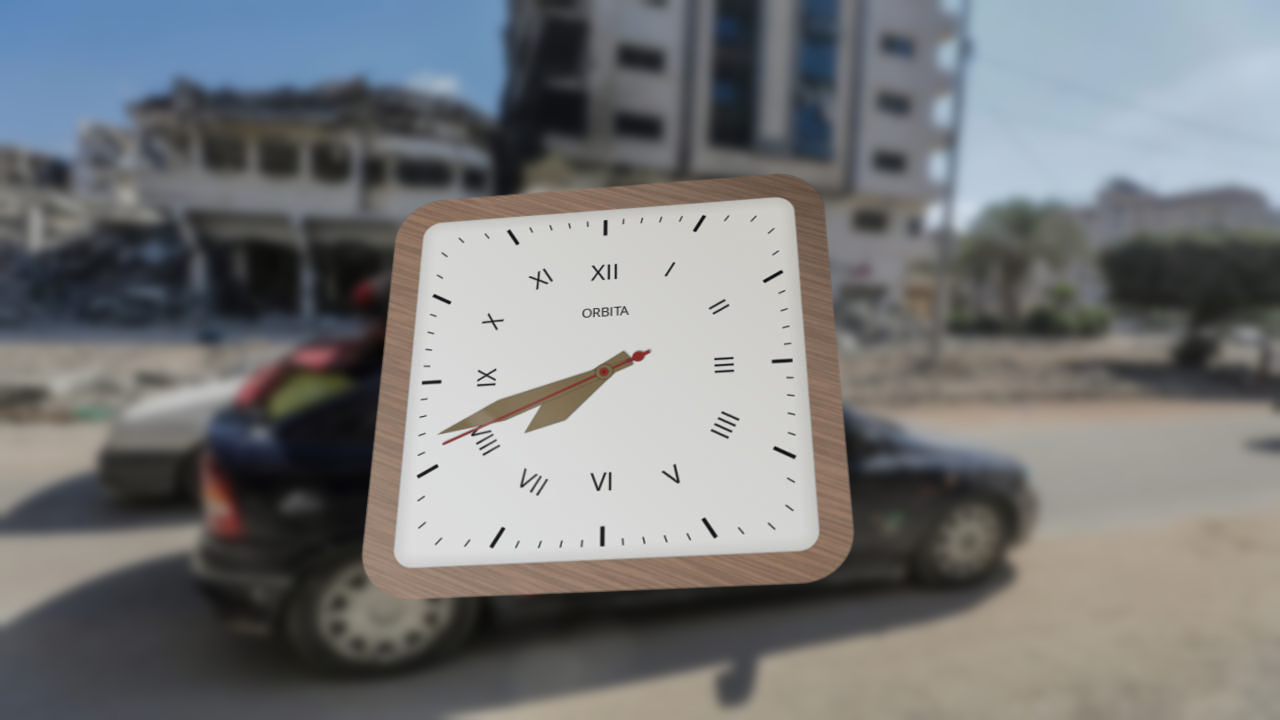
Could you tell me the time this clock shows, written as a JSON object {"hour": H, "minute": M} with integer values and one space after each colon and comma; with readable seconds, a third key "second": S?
{"hour": 7, "minute": 41, "second": 41}
